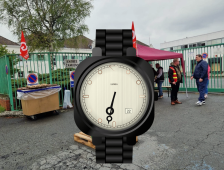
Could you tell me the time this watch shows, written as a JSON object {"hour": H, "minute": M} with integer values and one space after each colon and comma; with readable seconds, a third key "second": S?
{"hour": 6, "minute": 32}
